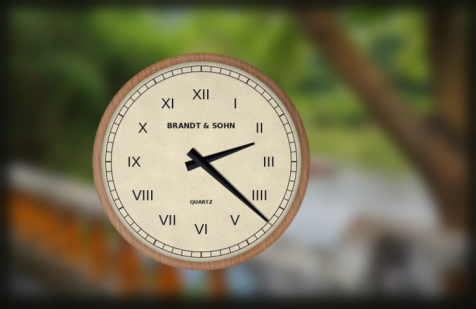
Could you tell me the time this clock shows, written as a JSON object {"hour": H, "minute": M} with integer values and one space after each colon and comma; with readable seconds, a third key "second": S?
{"hour": 2, "minute": 22}
